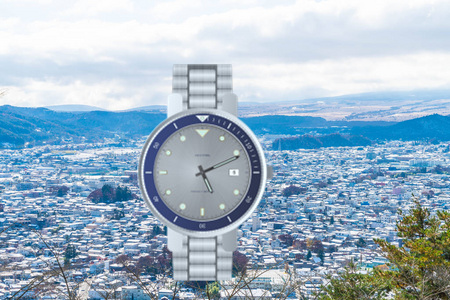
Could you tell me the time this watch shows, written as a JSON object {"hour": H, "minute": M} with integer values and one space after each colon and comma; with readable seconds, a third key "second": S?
{"hour": 5, "minute": 11}
